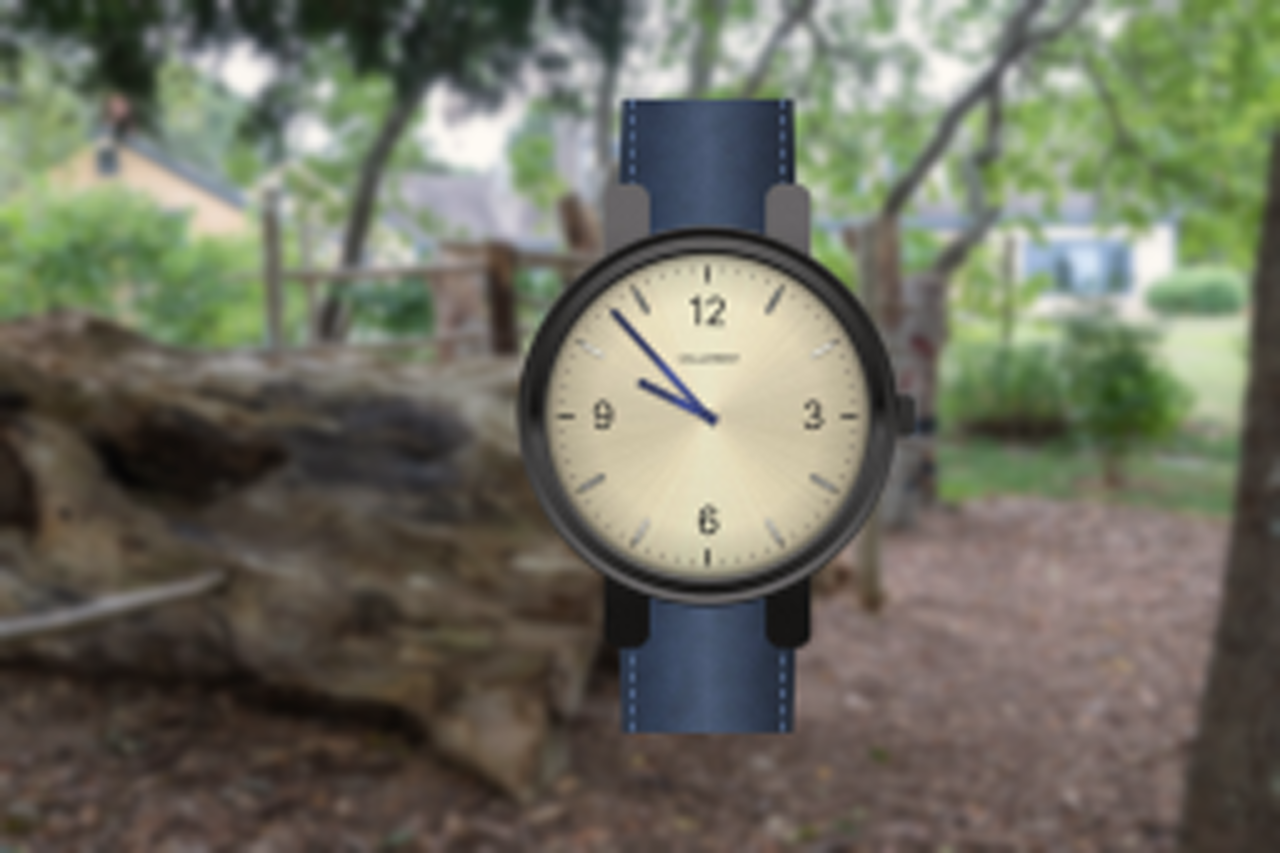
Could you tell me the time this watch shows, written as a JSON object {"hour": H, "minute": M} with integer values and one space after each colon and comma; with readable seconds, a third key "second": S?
{"hour": 9, "minute": 53}
